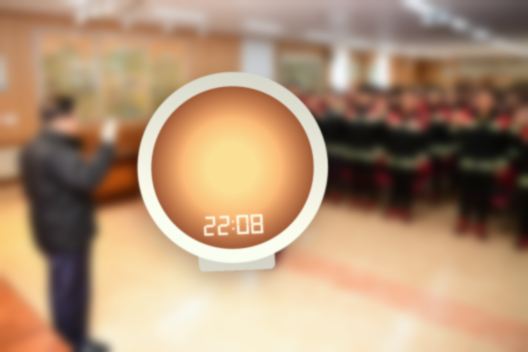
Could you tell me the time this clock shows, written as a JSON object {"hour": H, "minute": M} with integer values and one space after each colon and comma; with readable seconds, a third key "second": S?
{"hour": 22, "minute": 8}
